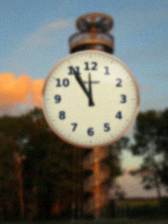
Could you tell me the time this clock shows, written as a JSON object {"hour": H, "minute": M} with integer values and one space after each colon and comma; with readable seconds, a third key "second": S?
{"hour": 11, "minute": 55}
